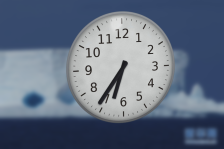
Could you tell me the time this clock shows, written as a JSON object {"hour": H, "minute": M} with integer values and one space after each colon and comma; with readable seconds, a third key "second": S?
{"hour": 6, "minute": 36}
